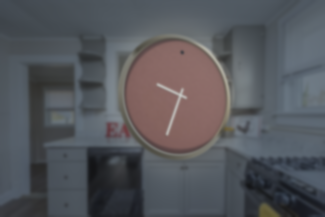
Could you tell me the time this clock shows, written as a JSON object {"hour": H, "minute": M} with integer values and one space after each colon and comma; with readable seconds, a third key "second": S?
{"hour": 9, "minute": 33}
